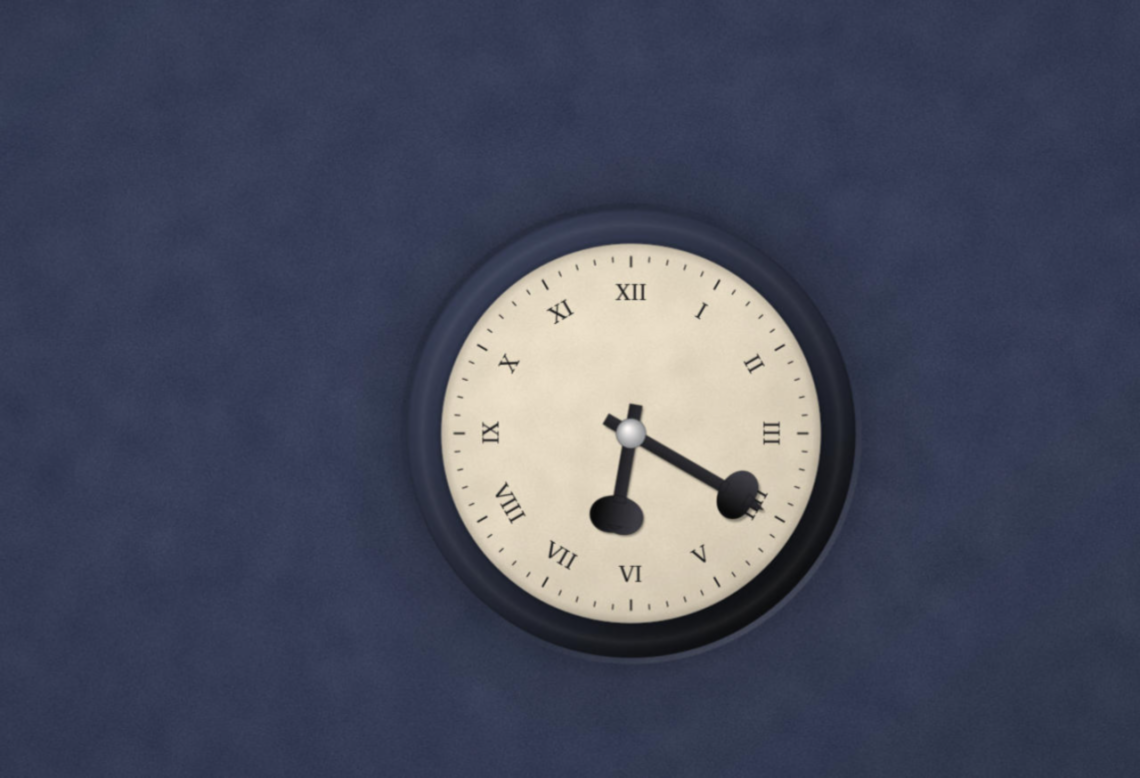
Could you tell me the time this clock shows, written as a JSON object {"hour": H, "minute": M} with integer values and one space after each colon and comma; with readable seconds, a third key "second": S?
{"hour": 6, "minute": 20}
